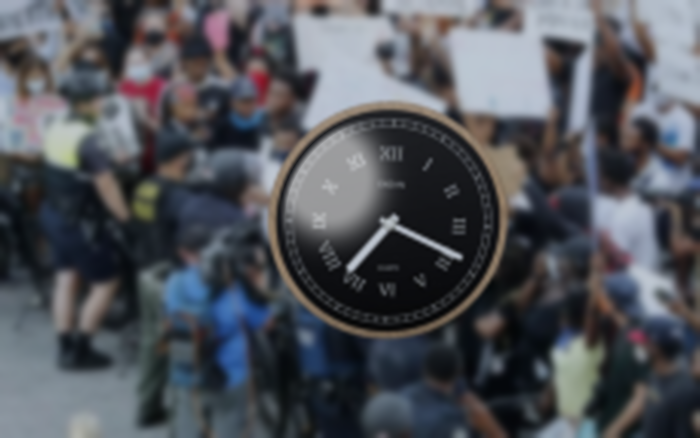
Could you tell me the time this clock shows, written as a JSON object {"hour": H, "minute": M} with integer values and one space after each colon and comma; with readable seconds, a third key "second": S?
{"hour": 7, "minute": 19}
